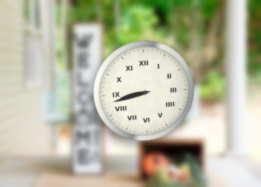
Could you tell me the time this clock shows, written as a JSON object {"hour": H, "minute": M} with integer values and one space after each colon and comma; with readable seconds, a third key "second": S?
{"hour": 8, "minute": 43}
